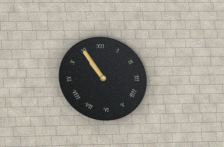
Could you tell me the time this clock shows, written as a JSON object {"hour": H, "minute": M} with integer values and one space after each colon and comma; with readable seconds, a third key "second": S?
{"hour": 10, "minute": 55}
